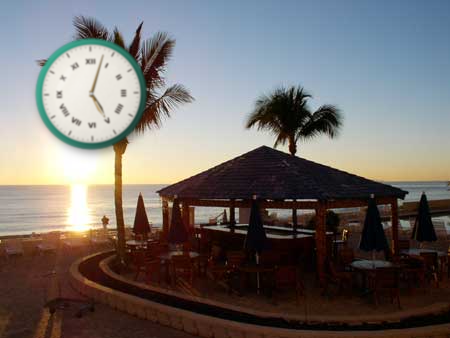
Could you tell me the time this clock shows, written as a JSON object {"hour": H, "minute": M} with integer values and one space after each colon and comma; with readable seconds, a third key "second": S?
{"hour": 5, "minute": 3}
